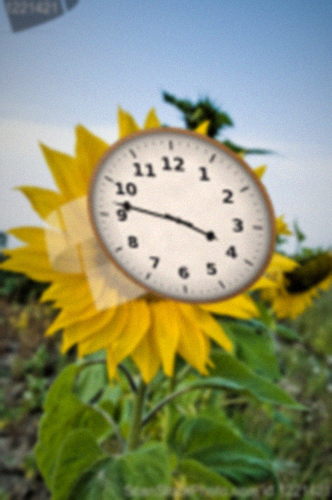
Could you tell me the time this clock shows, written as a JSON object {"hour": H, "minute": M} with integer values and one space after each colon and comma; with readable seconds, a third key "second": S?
{"hour": 3, "minute": 47}
